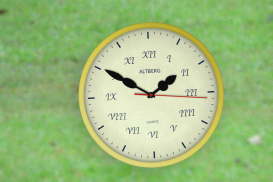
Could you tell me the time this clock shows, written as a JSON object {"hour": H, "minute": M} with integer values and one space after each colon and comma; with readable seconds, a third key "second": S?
{"hour": 1, "minute": 50, "second": 16}
